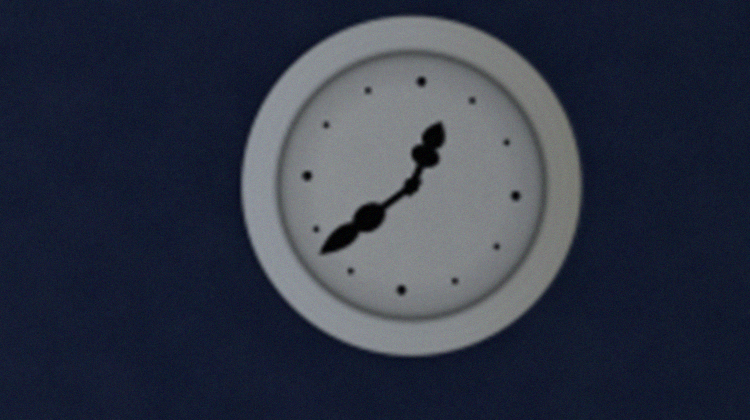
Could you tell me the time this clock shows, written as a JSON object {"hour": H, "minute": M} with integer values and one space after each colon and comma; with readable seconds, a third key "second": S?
{"hour": 12, "minute": 38}
